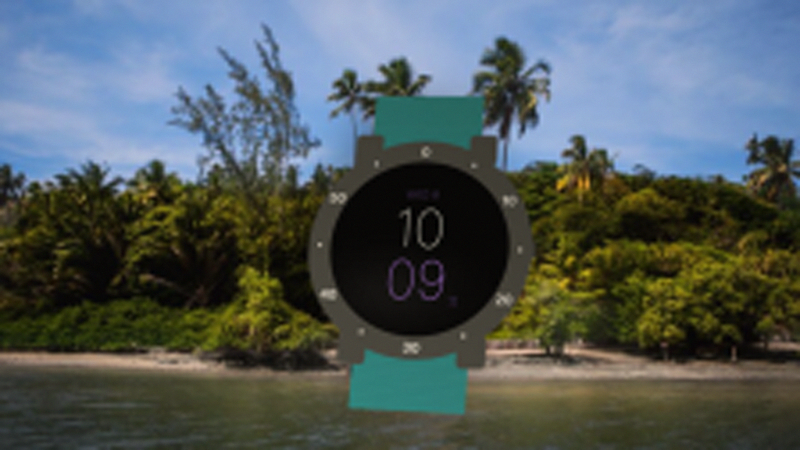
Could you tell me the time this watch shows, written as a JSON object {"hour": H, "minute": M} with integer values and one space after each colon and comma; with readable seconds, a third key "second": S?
{"hour": 10, "minute": 9}
